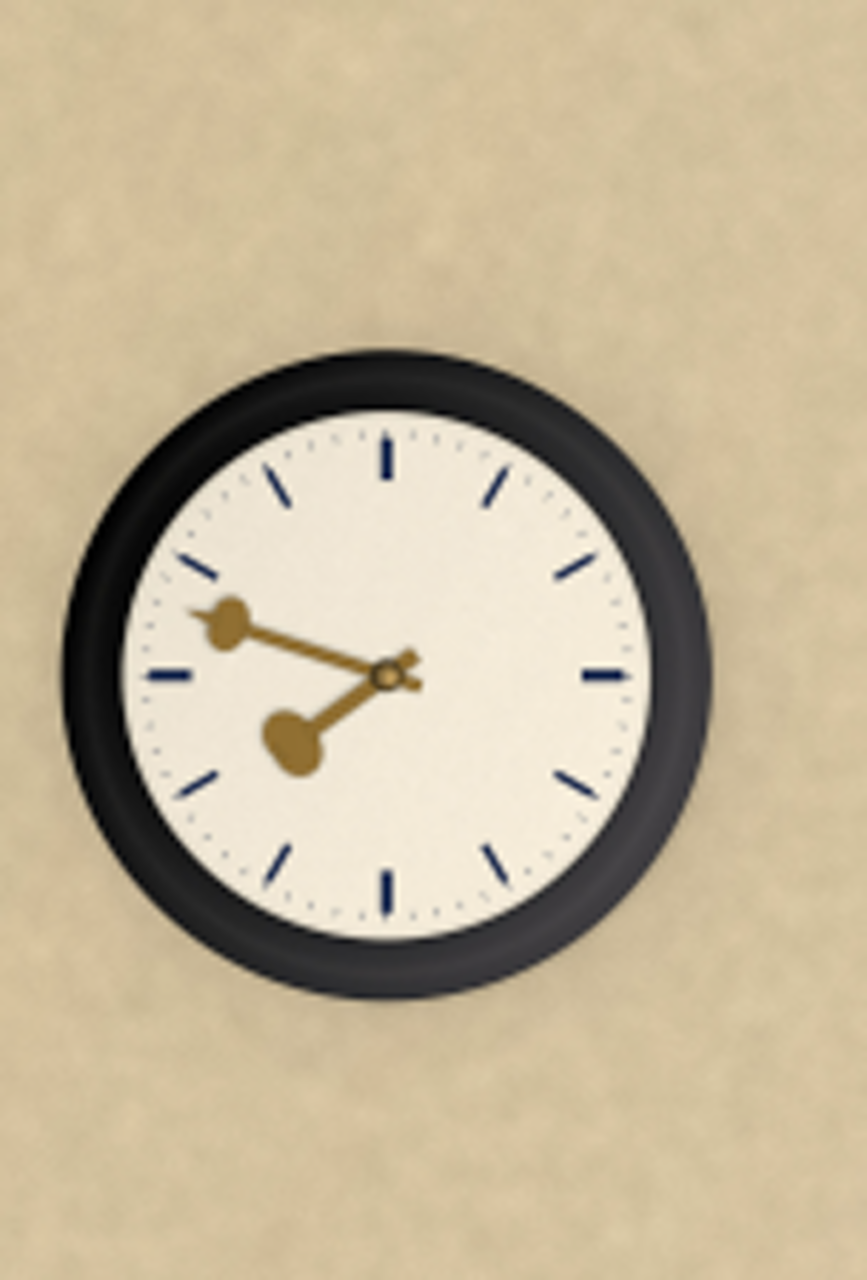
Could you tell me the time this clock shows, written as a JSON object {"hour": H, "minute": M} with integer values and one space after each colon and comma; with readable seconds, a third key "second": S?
{"hour": 7, "minute": 48}
